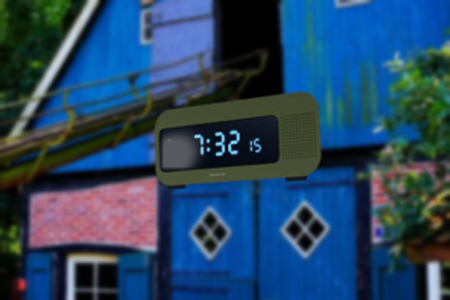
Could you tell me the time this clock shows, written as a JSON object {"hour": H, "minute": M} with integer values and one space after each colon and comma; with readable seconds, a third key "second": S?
{"hour": 7, "minute": 32, "second": 15}
